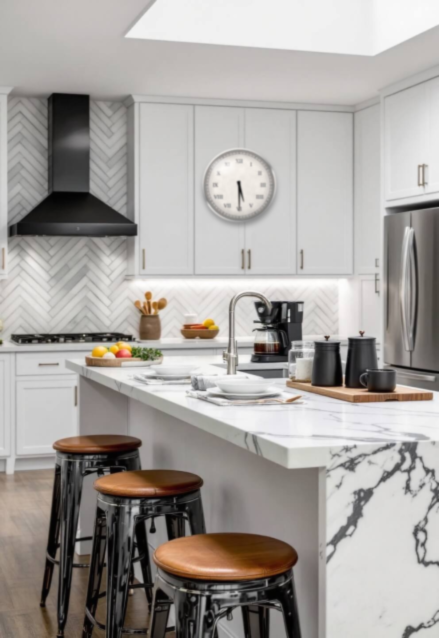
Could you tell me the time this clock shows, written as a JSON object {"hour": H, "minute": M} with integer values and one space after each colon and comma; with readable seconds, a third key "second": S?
{"hour": 5, "minute": 30}
